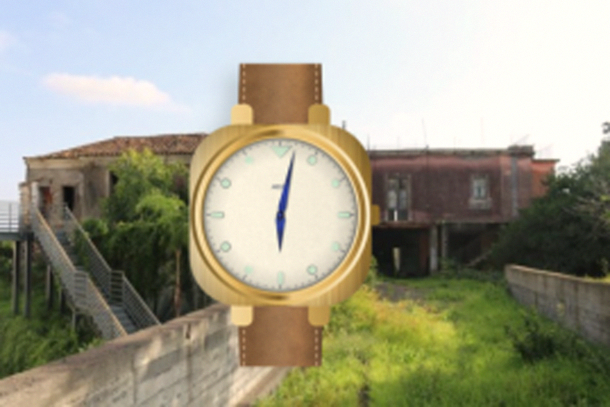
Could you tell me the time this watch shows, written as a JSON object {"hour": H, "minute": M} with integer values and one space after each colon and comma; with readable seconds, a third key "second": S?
{"hour": 6, "minute": 2}
